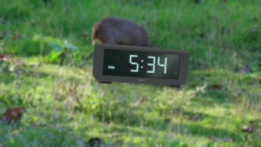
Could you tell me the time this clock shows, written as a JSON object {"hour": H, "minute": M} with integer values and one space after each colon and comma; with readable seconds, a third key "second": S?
{"hour": 5, "minute": 34}
